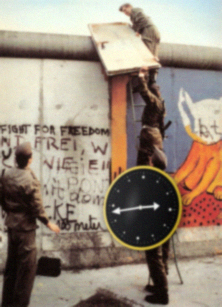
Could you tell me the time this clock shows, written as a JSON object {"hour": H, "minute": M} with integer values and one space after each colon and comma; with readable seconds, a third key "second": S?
{"hour": 2, "minute": 43}
